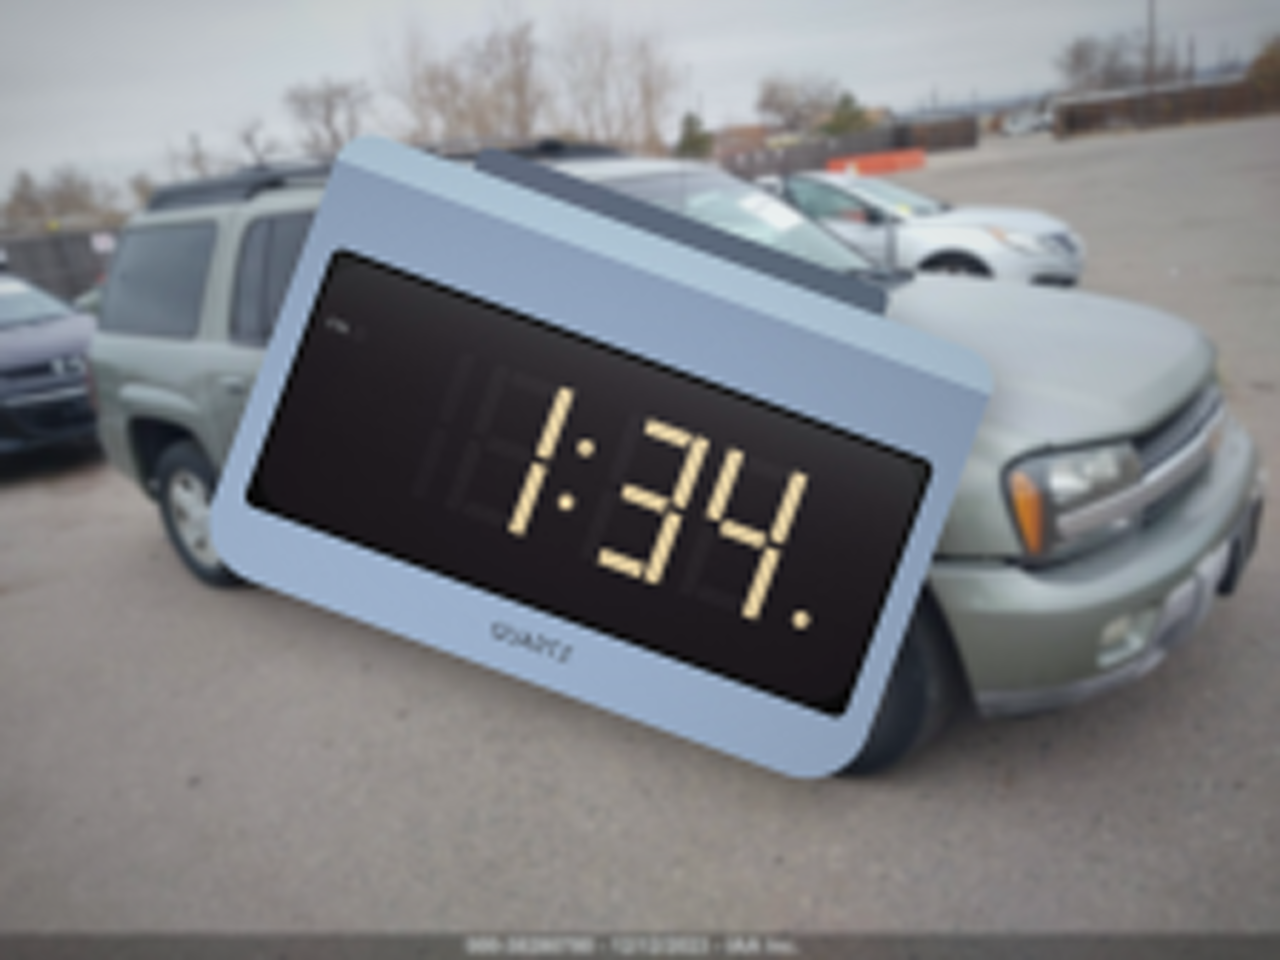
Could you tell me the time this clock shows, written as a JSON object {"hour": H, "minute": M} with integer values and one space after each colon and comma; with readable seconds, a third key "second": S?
{"hour": 1, "minute": 34}
